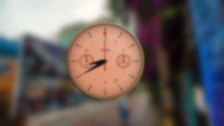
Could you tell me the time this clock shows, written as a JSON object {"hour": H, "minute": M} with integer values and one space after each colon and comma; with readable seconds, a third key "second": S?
{"hour": 8, "minute": 40}
